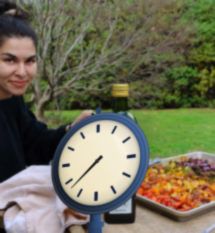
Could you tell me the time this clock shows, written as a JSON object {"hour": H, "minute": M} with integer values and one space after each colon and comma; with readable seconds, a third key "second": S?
{"hour": 7, "minute": 38}
